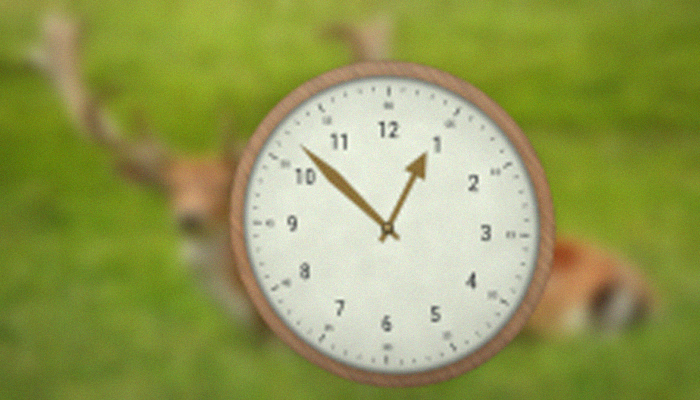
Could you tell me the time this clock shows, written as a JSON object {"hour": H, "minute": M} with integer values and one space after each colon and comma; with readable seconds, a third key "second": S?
{"hour": 12, "minute": 52}
